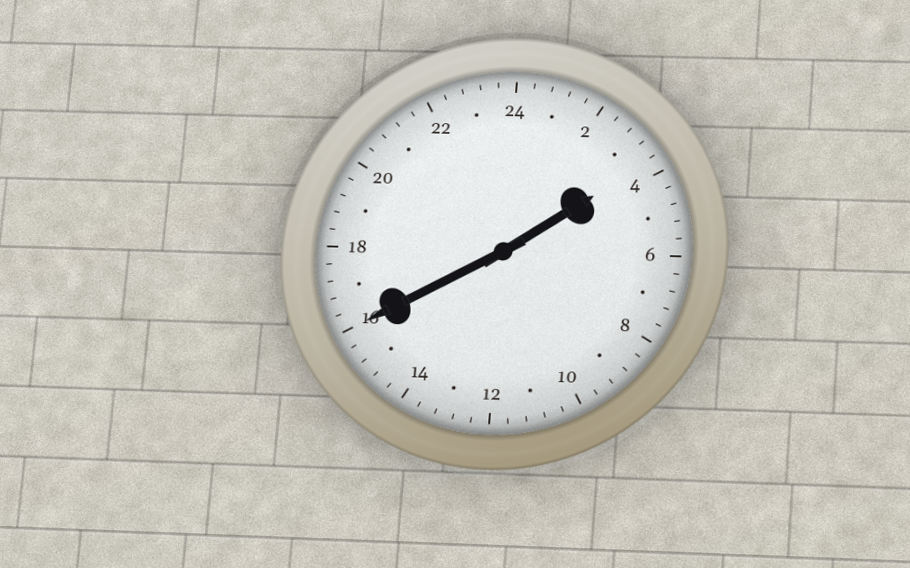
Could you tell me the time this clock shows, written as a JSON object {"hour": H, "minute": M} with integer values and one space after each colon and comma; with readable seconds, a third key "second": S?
{"hour": 3, "minute": 40}
